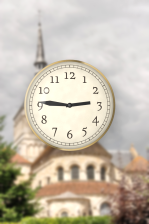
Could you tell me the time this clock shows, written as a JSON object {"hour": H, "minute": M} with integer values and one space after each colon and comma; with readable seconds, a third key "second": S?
{"hour": 2, "minute": 46}
